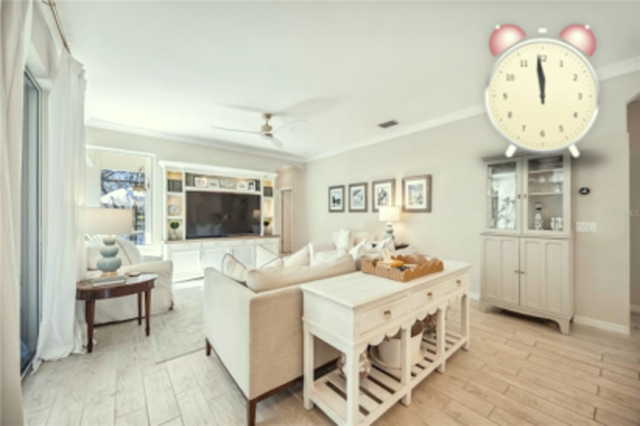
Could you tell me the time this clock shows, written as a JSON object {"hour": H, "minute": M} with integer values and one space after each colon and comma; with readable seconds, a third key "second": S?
{"hour": 11, "minute": 59}
